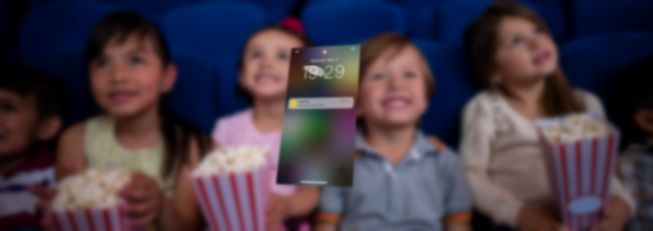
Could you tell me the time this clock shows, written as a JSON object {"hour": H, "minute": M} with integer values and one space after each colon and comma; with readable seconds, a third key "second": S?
{"hour": 19, "minute": 29}
